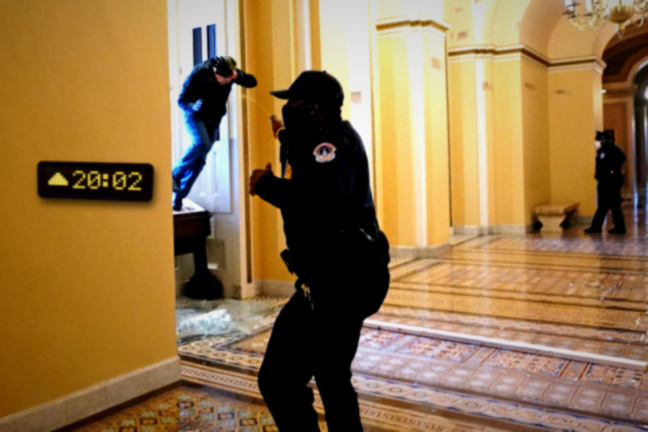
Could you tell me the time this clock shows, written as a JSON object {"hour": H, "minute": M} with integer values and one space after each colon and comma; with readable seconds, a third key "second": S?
{"hour": 20, "minute": 2}
